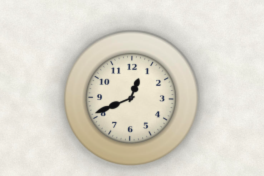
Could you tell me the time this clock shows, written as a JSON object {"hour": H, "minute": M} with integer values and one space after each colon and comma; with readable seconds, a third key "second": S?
{"hour": 12, "minute": 41}
